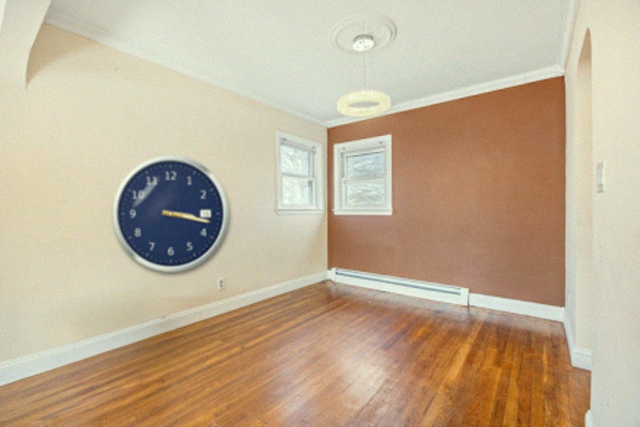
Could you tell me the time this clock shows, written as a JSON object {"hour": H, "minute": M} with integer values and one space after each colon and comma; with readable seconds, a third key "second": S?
{"hour": 3, "minute": 17}
